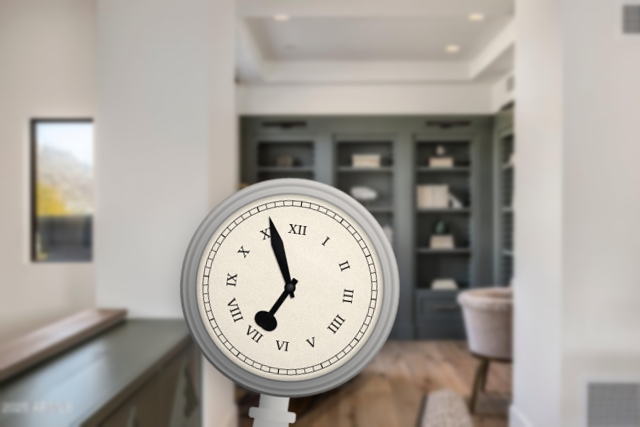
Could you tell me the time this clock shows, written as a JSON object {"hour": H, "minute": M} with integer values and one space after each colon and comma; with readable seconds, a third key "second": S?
{"hour": 6, "minute": 56}
